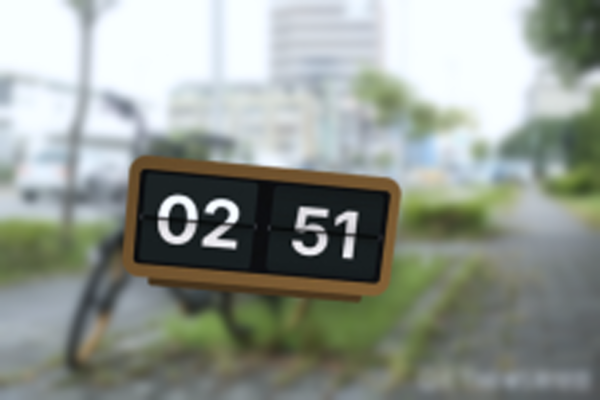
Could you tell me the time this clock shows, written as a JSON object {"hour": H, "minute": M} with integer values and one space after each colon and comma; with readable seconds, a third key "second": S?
{"hour": 2, "minute": 51}
